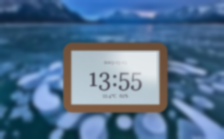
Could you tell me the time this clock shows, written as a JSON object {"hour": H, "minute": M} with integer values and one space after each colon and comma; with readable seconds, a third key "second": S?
{"hour": 13, "minute": 55}
